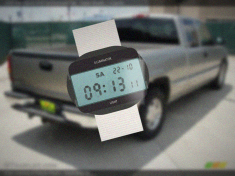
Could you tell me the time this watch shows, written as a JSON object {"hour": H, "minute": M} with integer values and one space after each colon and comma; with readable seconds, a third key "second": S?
{"hour": 9, "minute": 13, "second": 11}
